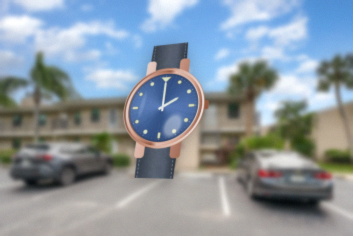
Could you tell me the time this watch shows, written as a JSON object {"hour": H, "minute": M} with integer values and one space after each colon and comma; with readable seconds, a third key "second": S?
{"hour": 2, "minute": 0}
